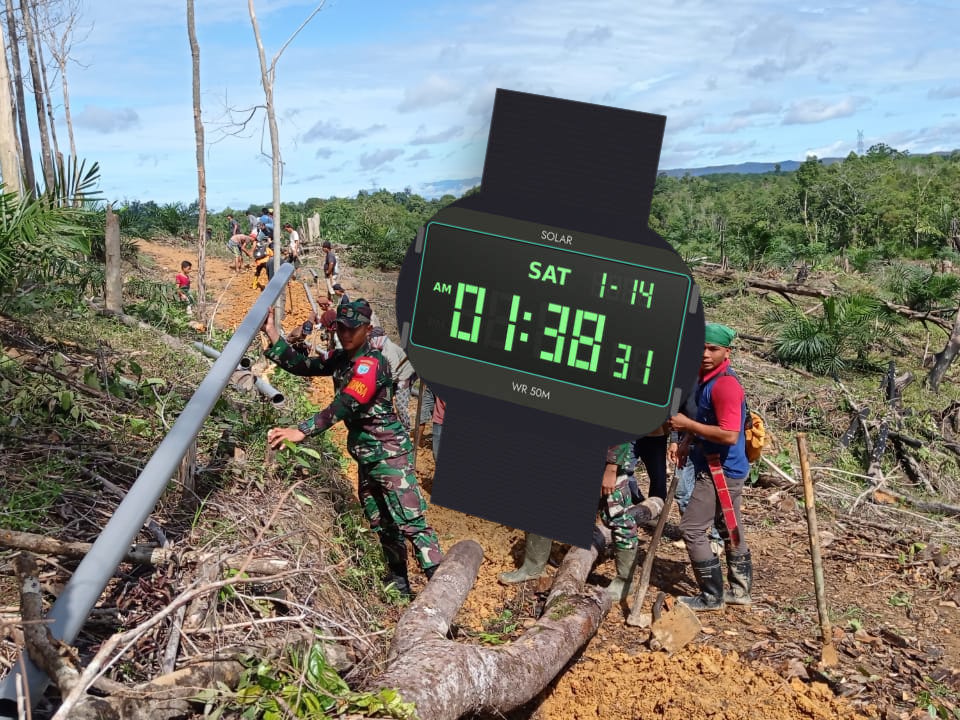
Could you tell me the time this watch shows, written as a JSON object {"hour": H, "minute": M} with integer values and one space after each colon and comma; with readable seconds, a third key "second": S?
{"hour": 1, "minute": 38, "second": 31}
